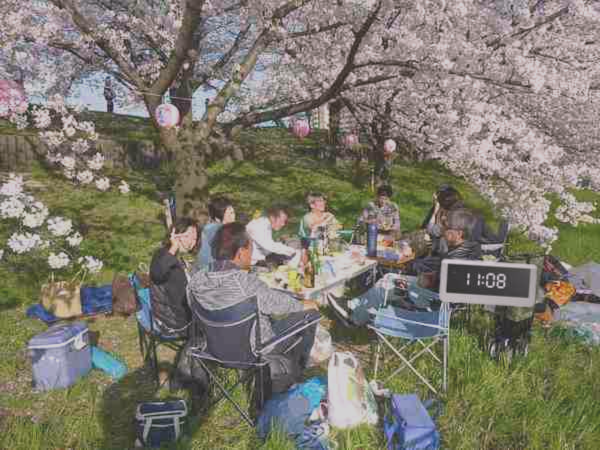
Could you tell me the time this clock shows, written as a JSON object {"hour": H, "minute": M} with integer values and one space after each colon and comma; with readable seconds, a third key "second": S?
{"hour": 11, "minute": 8}
